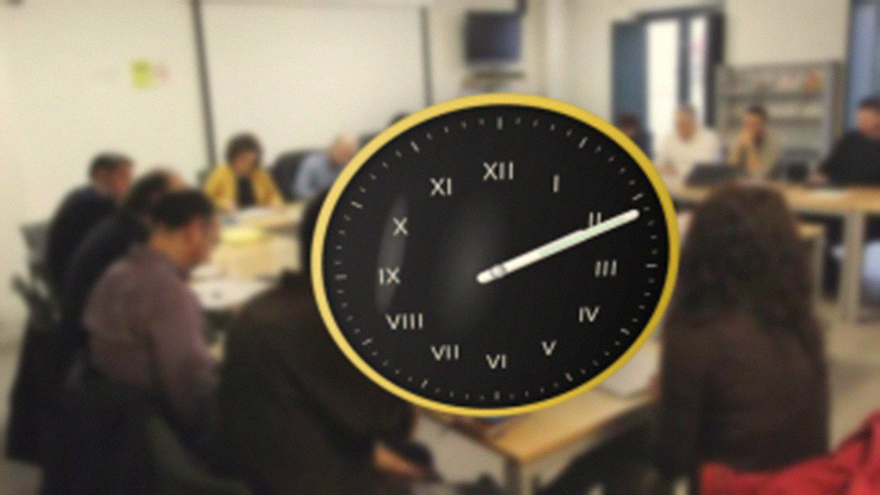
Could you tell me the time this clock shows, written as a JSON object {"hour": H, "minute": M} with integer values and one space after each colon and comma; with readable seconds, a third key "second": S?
{"hour": 2, "minute": 11}
